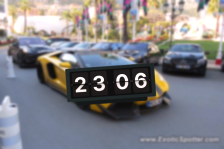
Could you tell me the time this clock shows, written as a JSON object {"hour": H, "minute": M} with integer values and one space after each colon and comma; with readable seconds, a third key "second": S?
{"hour": 23, "minute": 6}
